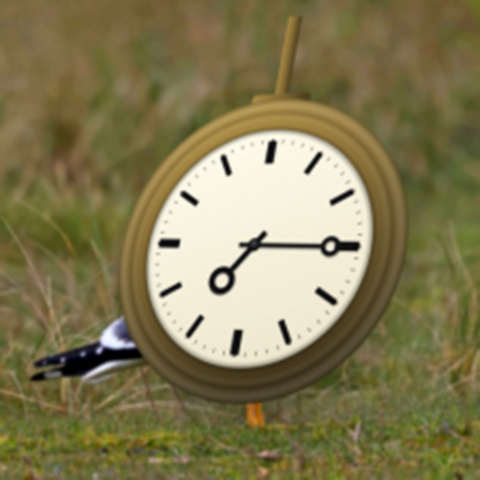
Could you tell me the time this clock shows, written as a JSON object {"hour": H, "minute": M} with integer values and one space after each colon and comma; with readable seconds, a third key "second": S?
{"hour": 7, "minute": 15}
